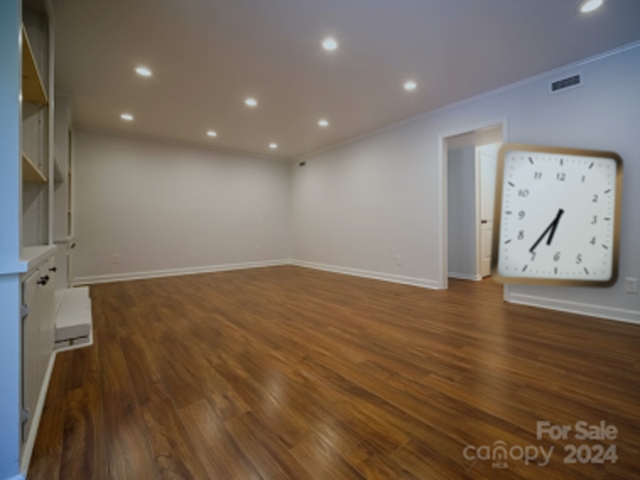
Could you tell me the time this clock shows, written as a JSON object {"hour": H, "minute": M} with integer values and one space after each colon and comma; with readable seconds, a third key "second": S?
{"hour": 6, "minute": 36}
